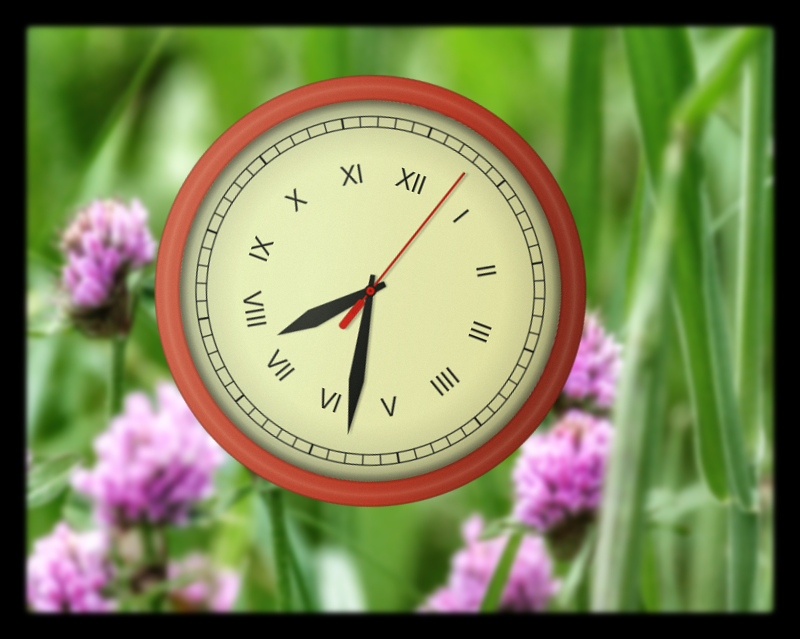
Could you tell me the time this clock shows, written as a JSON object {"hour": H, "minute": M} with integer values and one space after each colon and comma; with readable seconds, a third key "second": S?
{"hour": 7, "minute": 28, "second": 3}
